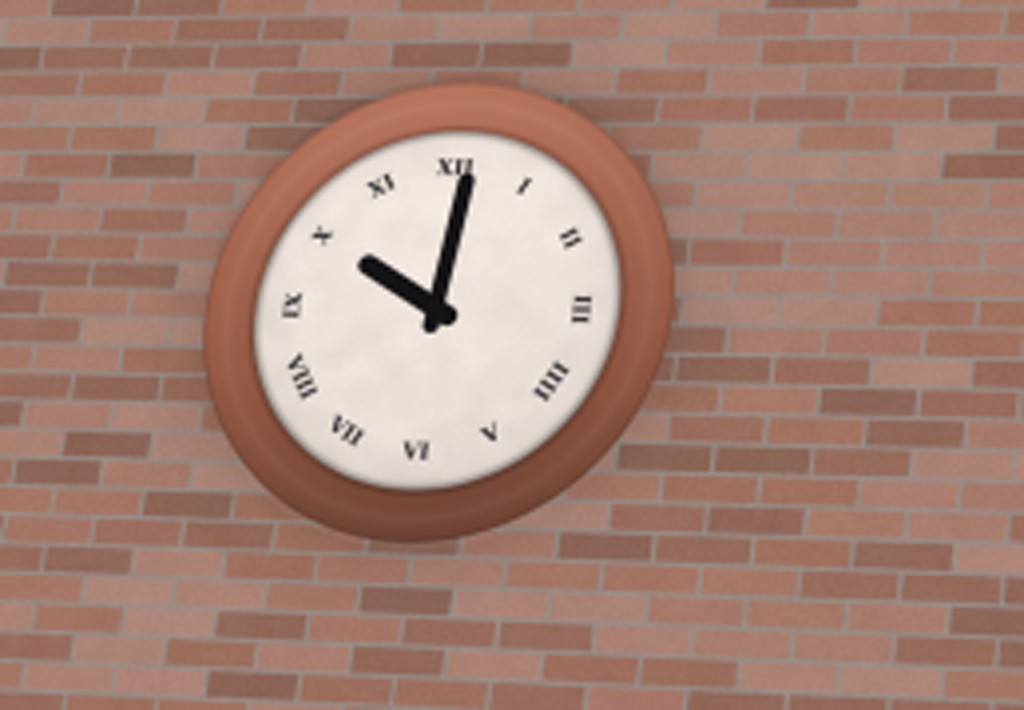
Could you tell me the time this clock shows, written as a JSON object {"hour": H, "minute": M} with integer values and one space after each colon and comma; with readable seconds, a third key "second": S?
{"hour": 10, "minute": 1}
